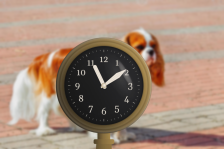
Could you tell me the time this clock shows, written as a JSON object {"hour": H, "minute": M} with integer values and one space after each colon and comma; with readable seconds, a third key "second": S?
{"hour": 11, "minute": 9}
